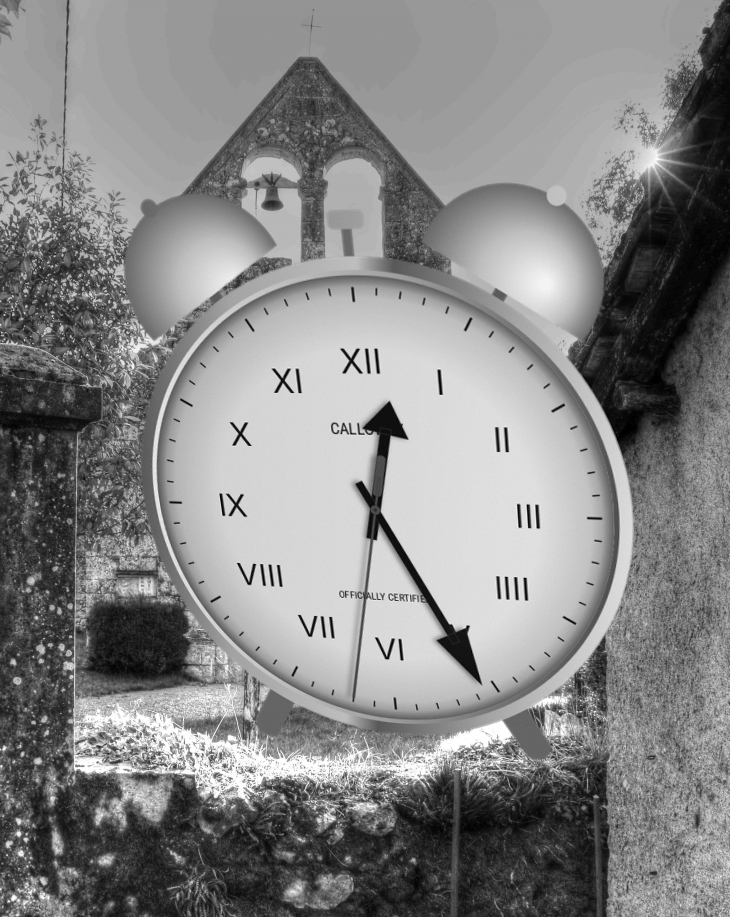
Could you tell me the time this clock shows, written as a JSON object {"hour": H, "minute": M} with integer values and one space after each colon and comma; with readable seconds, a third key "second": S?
{"hour": 12, "minute": 25, "second": 32}
